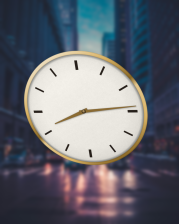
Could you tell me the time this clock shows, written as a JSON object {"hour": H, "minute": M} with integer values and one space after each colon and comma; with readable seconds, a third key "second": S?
{"hour": 8, "minute": 14}
